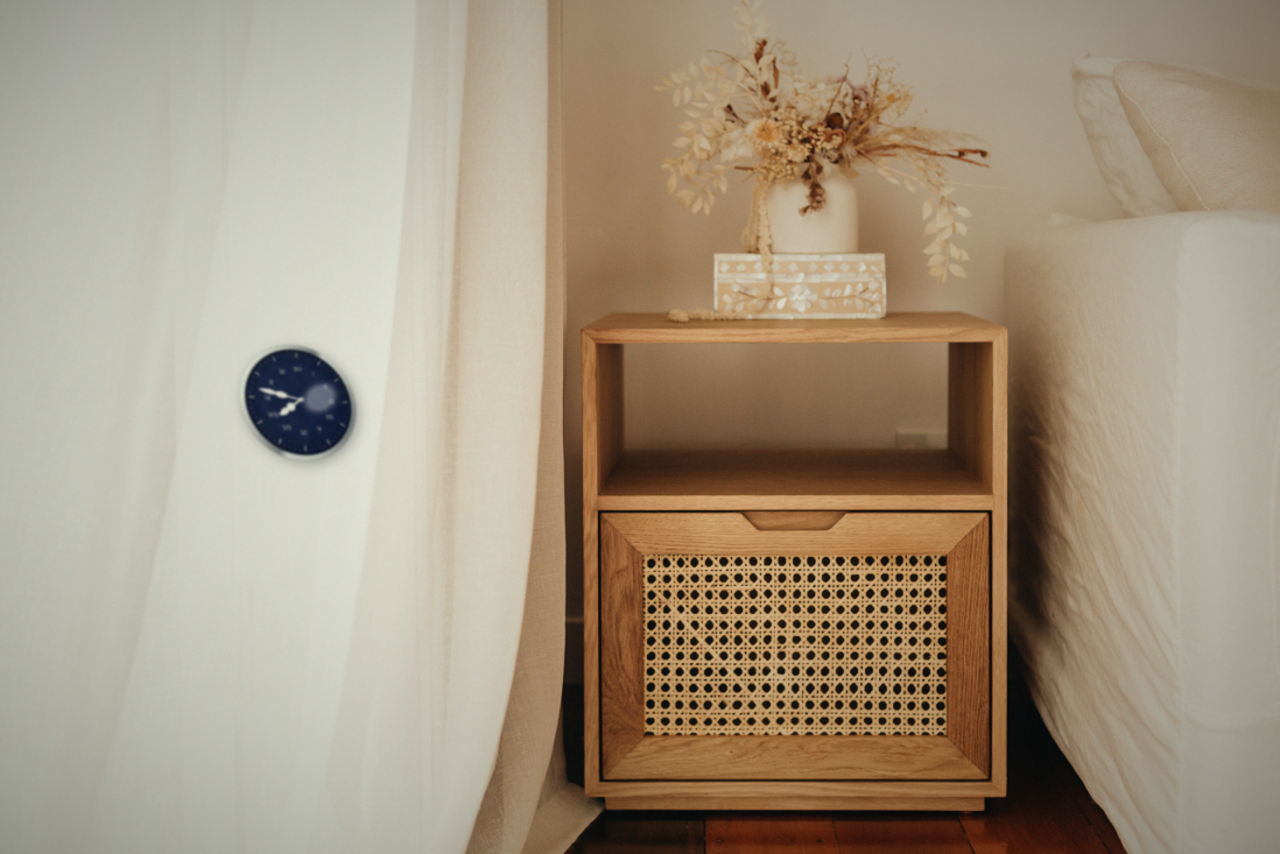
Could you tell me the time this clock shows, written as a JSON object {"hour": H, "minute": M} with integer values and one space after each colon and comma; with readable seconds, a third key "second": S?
{"hour": 7, "minute": 47}
